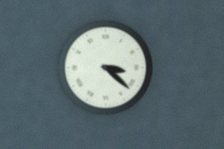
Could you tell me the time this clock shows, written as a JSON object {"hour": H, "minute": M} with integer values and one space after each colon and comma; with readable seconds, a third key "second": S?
{"hour": 3, "minute": 22}
